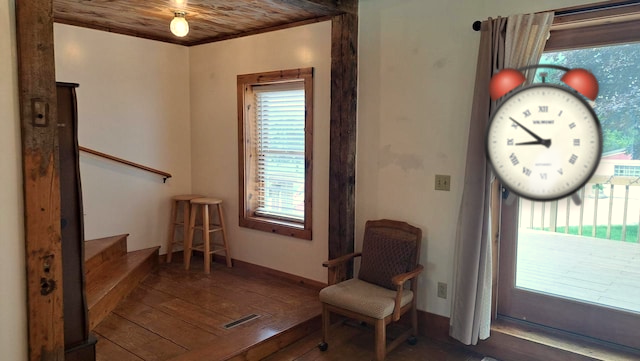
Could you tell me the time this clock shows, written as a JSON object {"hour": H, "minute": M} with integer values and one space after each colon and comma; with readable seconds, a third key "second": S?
{"hour": 8, "minute": 51}
